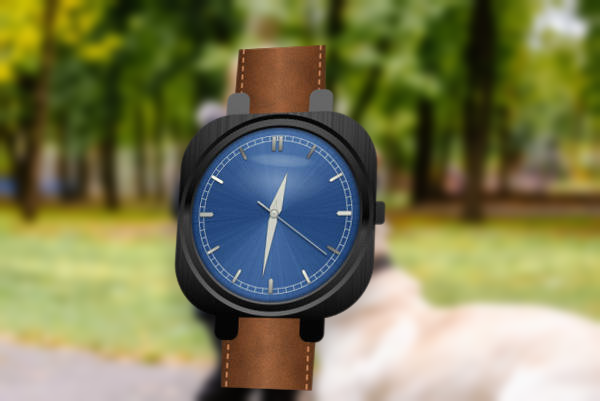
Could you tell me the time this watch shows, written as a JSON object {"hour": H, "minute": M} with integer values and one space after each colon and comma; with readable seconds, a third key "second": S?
{"hour": 12, "minute": 31, "second": 21}
